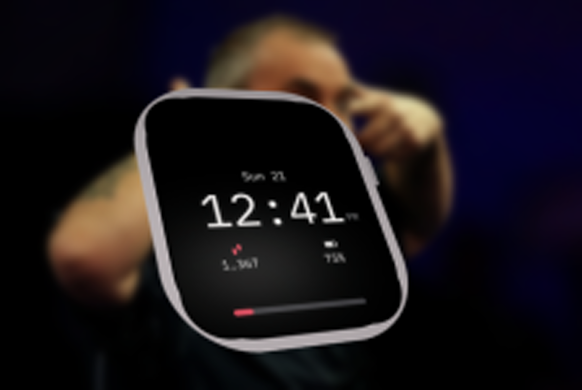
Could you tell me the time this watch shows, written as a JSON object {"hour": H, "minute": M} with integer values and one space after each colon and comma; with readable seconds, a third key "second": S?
{"hour": 12, "minute": 41}
